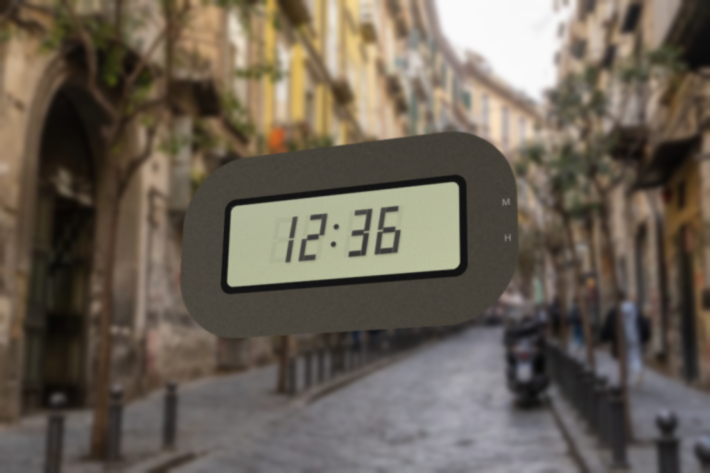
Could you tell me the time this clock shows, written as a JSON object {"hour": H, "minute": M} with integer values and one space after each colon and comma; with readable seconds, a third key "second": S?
{"hour": 12, "minute": 36}
